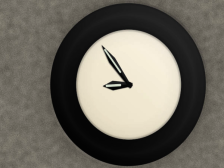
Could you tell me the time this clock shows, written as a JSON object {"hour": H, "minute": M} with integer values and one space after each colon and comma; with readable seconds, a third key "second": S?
{"hour": 8, "minute": 54}
